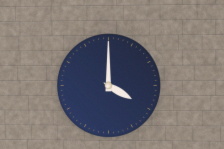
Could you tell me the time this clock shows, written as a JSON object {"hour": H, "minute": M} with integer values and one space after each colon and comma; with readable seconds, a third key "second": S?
{"hour": 4, "minute": 0}
